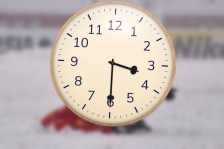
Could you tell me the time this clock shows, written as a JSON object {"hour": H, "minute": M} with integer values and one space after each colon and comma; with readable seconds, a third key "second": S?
{"hour": 3, "minute": 30}
